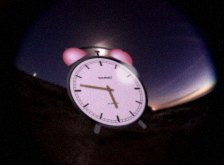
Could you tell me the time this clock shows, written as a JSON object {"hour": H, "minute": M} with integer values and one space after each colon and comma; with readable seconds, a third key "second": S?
{"hour": 5, "minute": 47}
